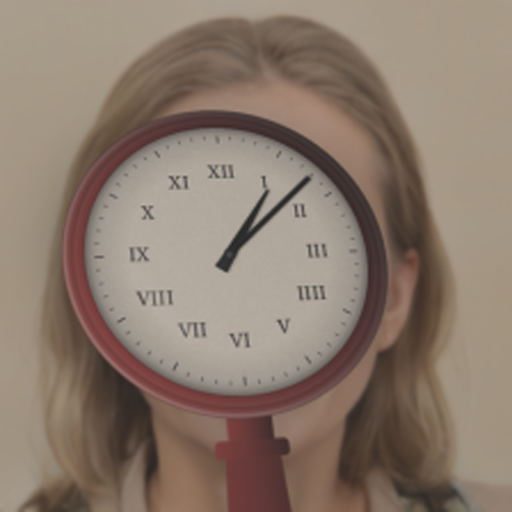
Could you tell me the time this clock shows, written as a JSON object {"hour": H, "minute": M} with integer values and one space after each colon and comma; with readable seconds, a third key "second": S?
{"hour": 1, "minute": 8}
